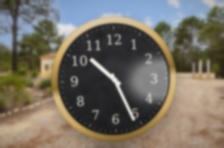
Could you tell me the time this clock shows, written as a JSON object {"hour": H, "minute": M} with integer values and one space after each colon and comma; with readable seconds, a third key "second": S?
{"hour": 10, "minute": 26}
